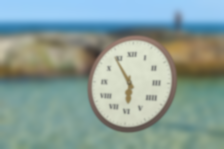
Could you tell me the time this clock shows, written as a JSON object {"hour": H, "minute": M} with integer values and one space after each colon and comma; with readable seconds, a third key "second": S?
{"hour": 5, "minute": 54}
